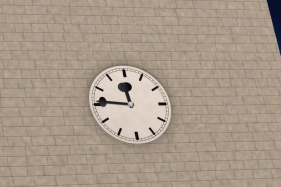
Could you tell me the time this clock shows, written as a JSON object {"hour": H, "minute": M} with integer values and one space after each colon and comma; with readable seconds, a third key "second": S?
{"hour": 11, "minute": 46}
